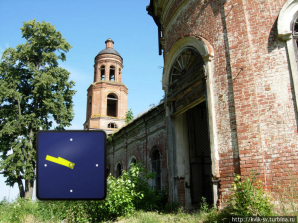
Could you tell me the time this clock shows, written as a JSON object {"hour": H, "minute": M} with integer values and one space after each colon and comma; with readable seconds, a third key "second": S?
{"hour": 9, "minute": 48}
